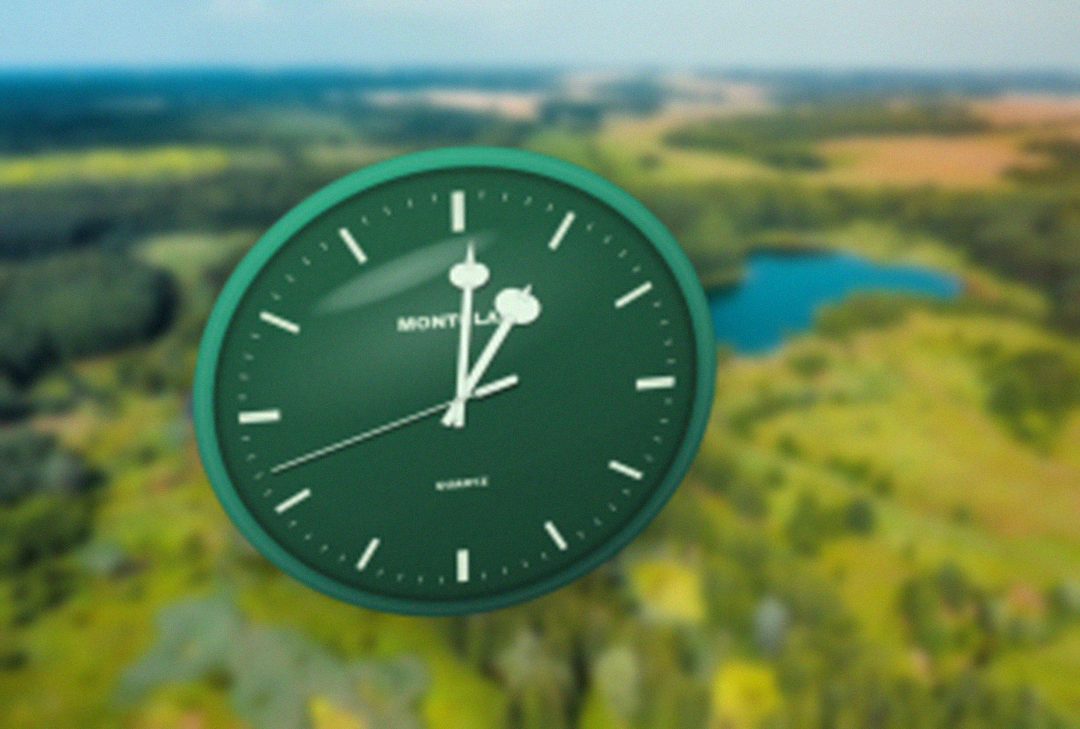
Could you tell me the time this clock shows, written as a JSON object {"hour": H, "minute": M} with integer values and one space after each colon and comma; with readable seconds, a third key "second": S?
{"hour": 1, "minute": 0, "second": 42}
